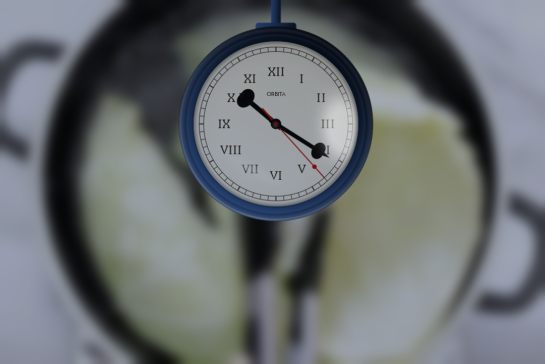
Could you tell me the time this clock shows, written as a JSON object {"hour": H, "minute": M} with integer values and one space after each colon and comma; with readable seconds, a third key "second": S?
{"hour": 10, "minute": 20, "second": 23}
